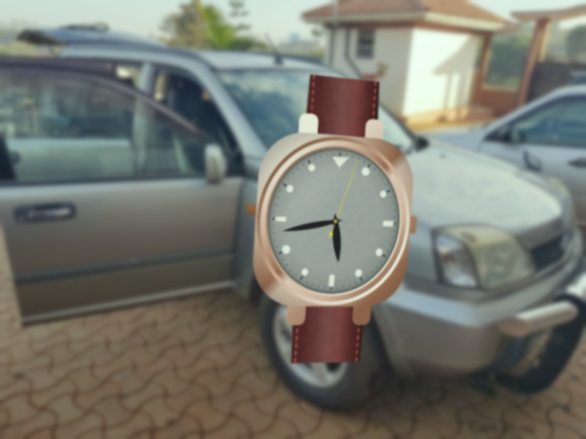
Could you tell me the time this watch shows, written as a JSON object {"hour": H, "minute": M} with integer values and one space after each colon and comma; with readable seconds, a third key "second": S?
{"hour": 5, "minute": 43, "second": 3}
